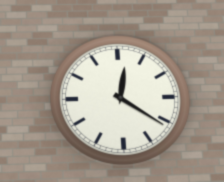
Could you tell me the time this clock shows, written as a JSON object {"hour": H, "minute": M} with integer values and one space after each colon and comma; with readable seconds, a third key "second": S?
{"hour": 12, "minute": 21}
